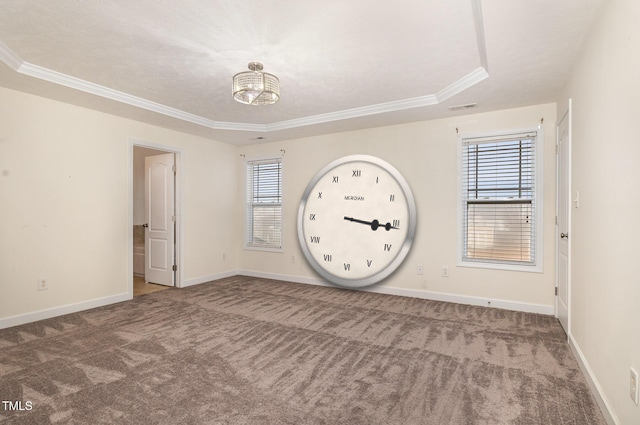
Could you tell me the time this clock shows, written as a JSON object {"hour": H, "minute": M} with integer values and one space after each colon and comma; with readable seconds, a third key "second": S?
{"hour": 3, "minute": 16}
